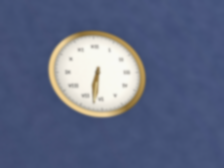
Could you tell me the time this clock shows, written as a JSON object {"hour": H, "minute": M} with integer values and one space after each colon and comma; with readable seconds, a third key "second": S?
{"hour": 6, "minute": 32}
